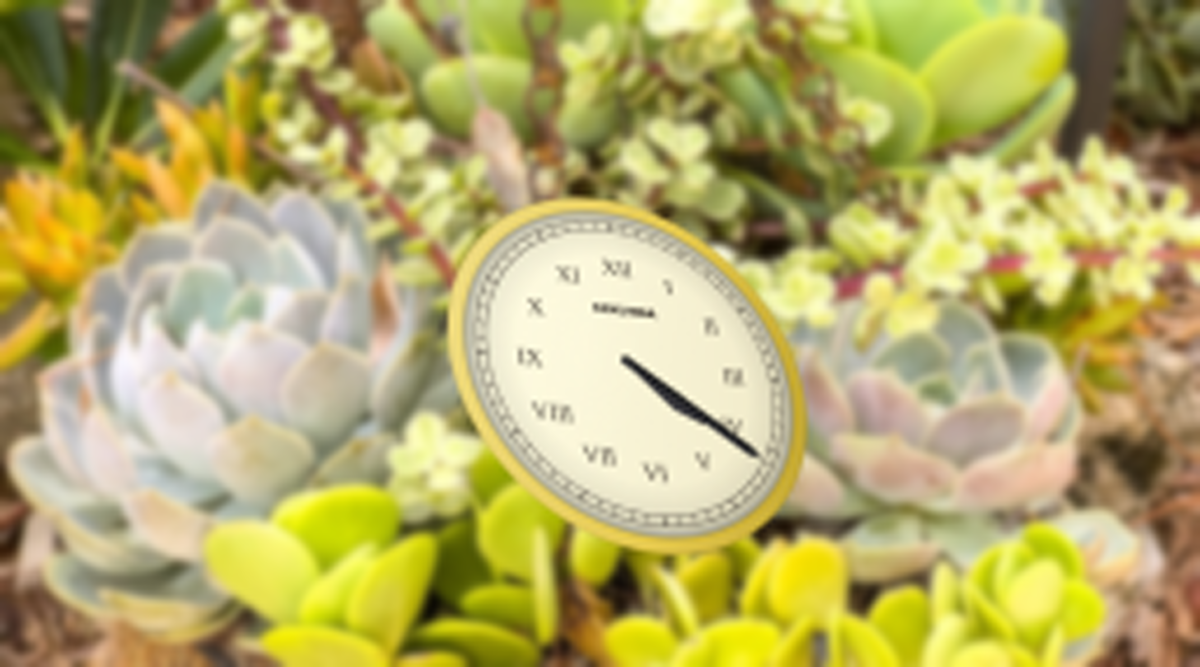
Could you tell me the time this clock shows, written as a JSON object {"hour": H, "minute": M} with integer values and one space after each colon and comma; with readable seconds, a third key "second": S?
{"hour": 4, "minute": 21}
